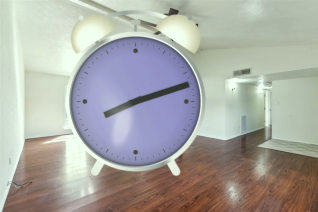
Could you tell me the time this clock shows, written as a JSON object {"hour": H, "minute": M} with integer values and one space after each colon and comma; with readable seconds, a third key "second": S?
{"hour": 8, "minute": 12}
